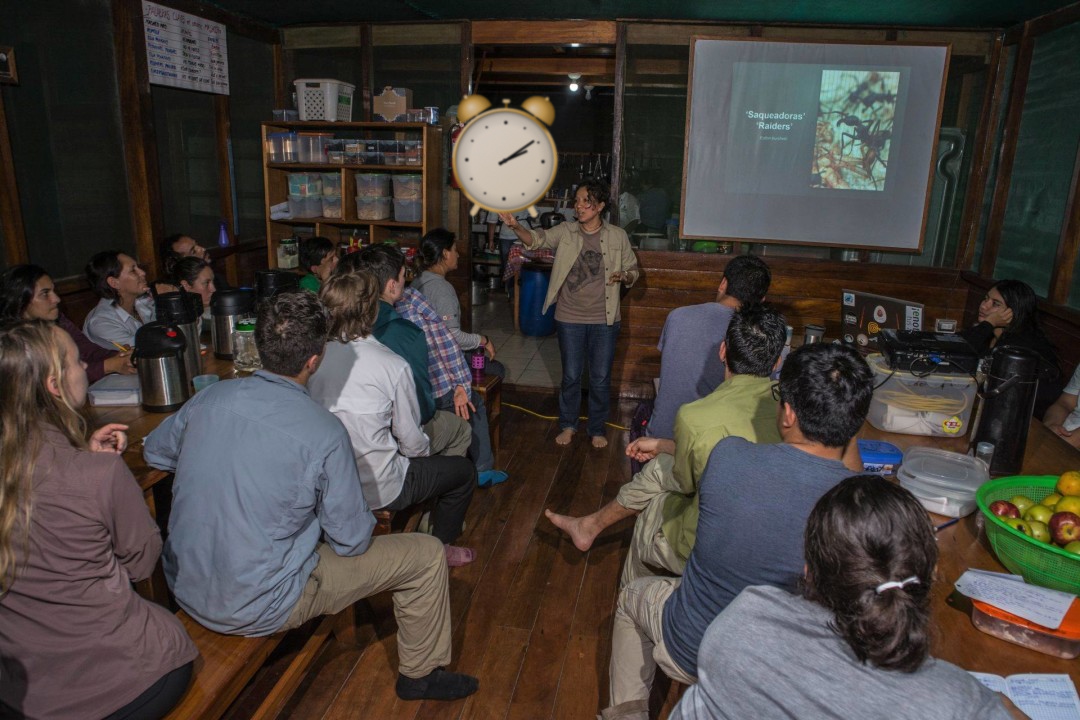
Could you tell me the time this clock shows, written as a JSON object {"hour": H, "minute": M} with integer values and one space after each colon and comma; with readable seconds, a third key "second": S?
{"hour": 2, "minute": 9}
